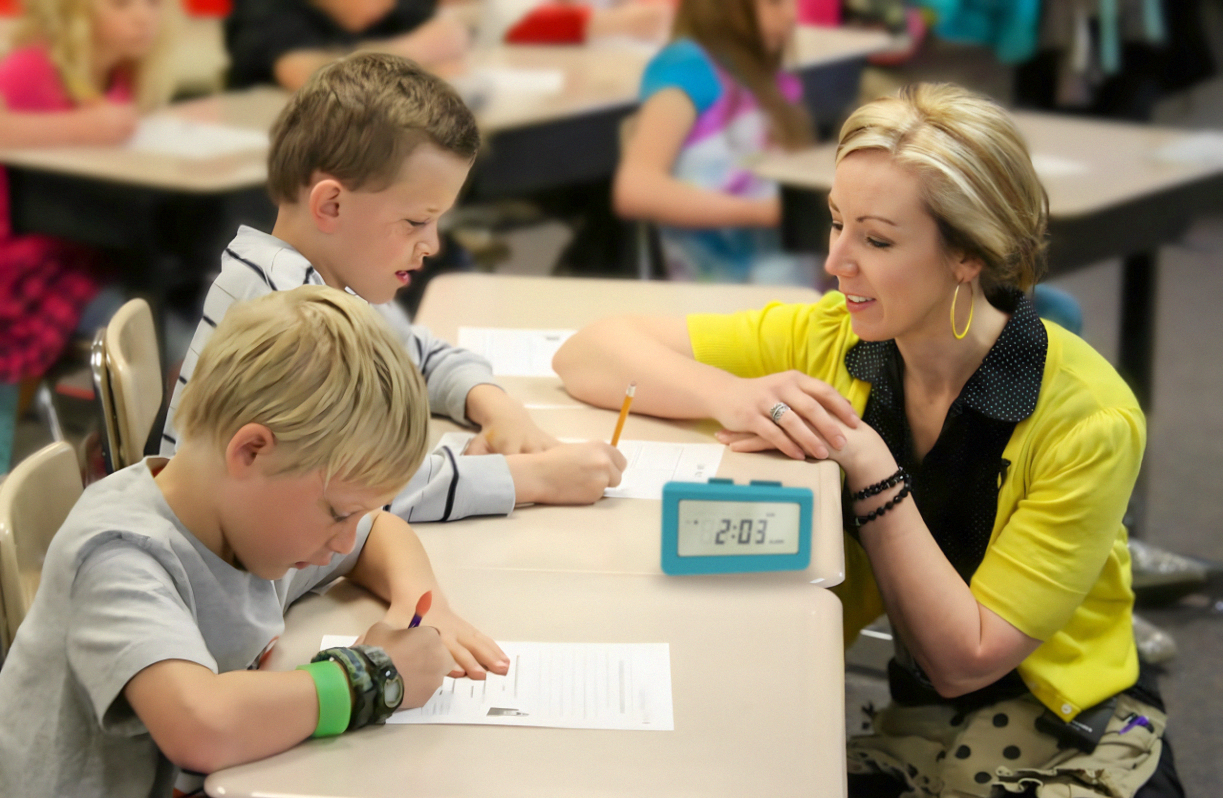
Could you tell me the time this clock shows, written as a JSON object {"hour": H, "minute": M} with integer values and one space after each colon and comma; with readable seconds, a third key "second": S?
{"hour": 2, "minute": 3}
